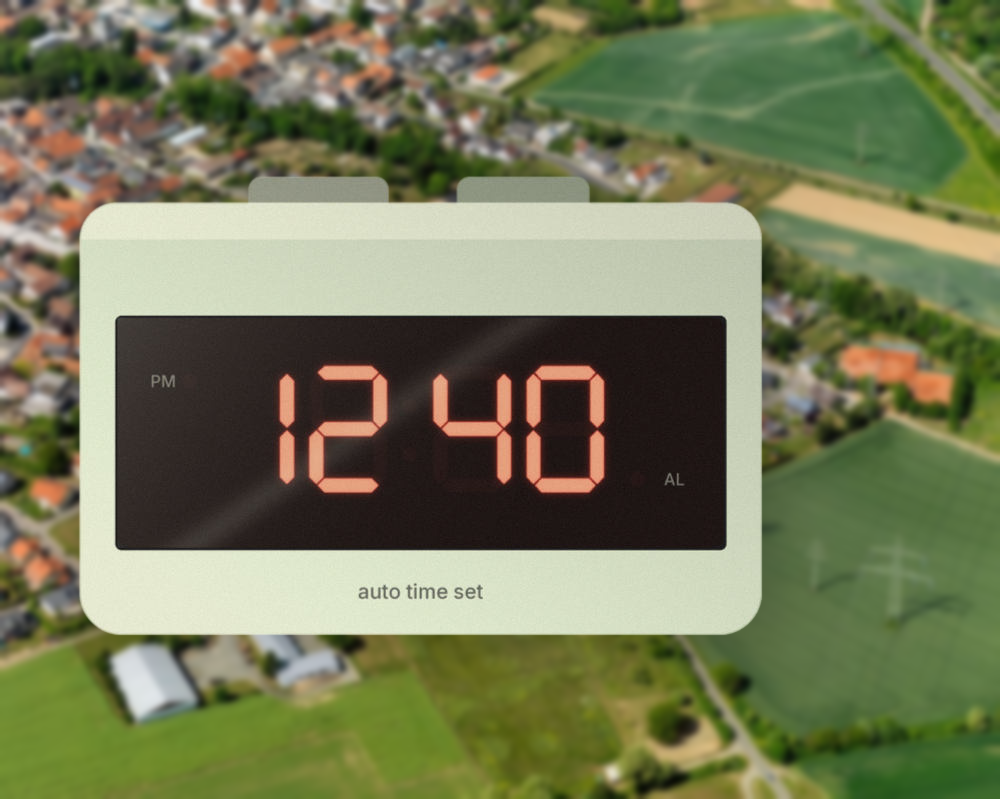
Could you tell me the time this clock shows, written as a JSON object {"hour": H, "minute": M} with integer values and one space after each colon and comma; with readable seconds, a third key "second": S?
{"hour": 12, "minute": 40}
